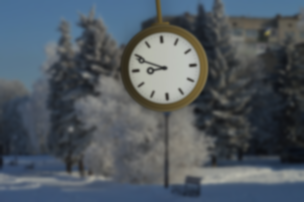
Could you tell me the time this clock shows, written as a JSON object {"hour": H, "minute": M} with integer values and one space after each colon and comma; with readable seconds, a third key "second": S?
{"hour": 8, "minute": 49}
